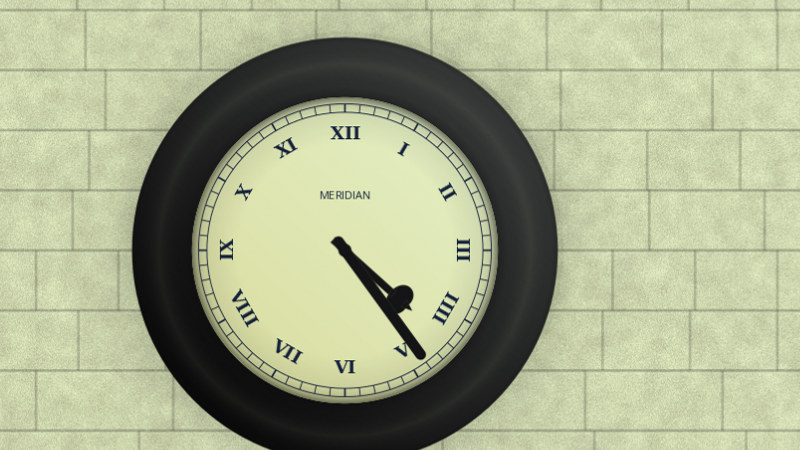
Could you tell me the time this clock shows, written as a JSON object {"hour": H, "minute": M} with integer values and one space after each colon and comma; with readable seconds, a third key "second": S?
{"hour": 4, "minute": 24}
